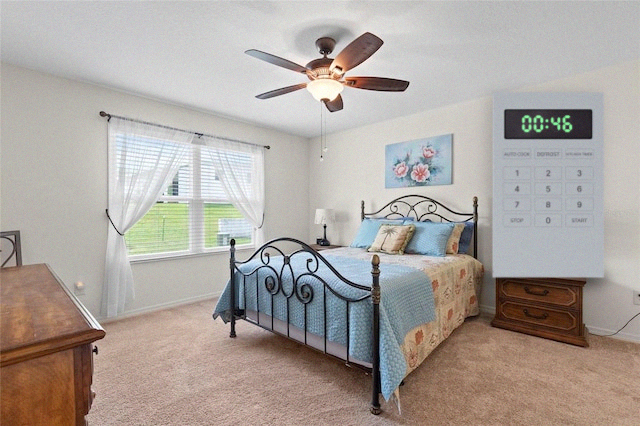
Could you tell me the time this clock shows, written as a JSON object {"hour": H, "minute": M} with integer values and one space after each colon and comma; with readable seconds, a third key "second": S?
{"hour": 0, "minute": 46}
